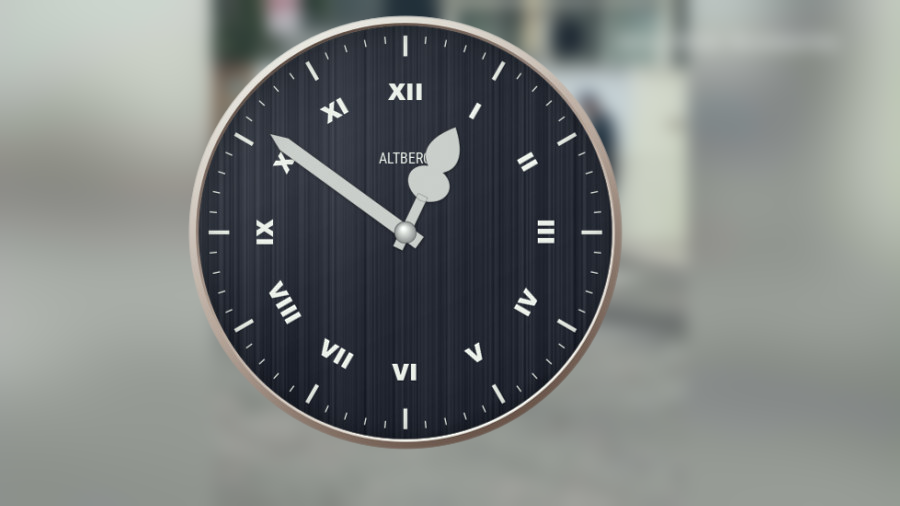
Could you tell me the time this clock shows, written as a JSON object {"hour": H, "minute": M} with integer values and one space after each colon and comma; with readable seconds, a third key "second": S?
{"hour": 12, "minute": 51}
